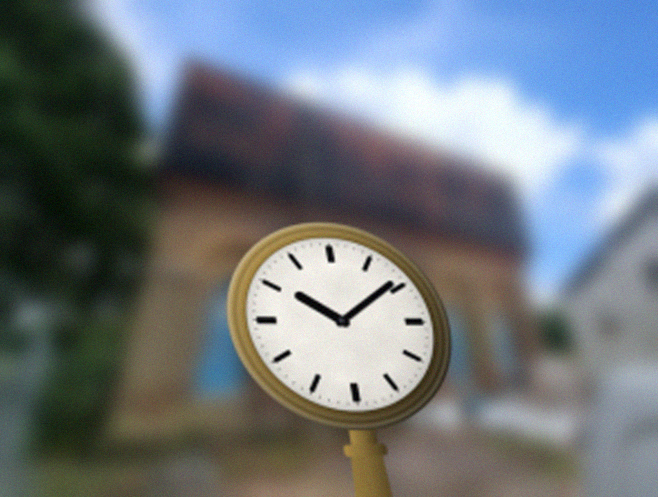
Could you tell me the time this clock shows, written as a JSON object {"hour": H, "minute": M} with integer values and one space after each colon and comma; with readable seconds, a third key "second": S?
{"hour": 10, "minute": 9}
